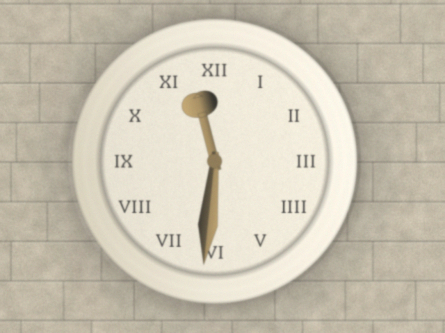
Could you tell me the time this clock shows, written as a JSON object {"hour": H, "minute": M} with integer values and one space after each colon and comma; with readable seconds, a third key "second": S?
{"hour": 11, "minute": 31}
